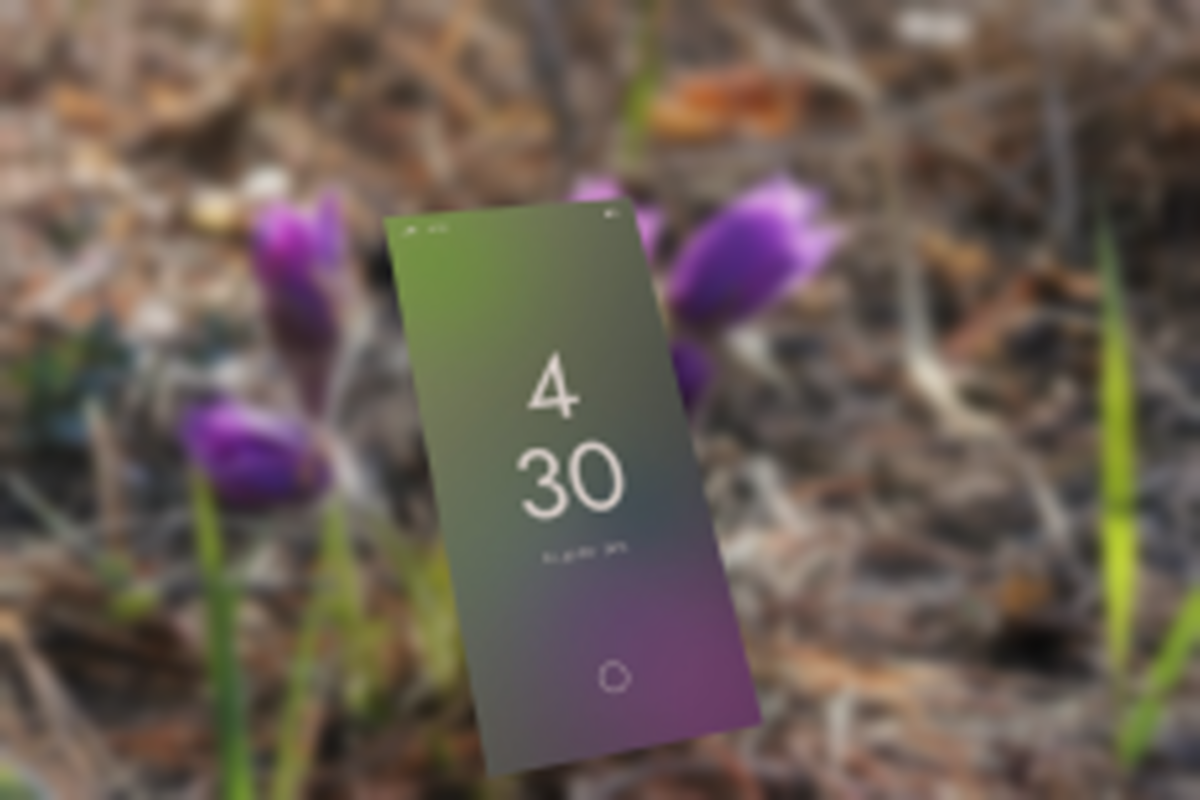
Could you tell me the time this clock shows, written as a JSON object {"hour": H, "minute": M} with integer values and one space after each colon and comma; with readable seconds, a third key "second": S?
{"hour": 4, "minute": 30}
